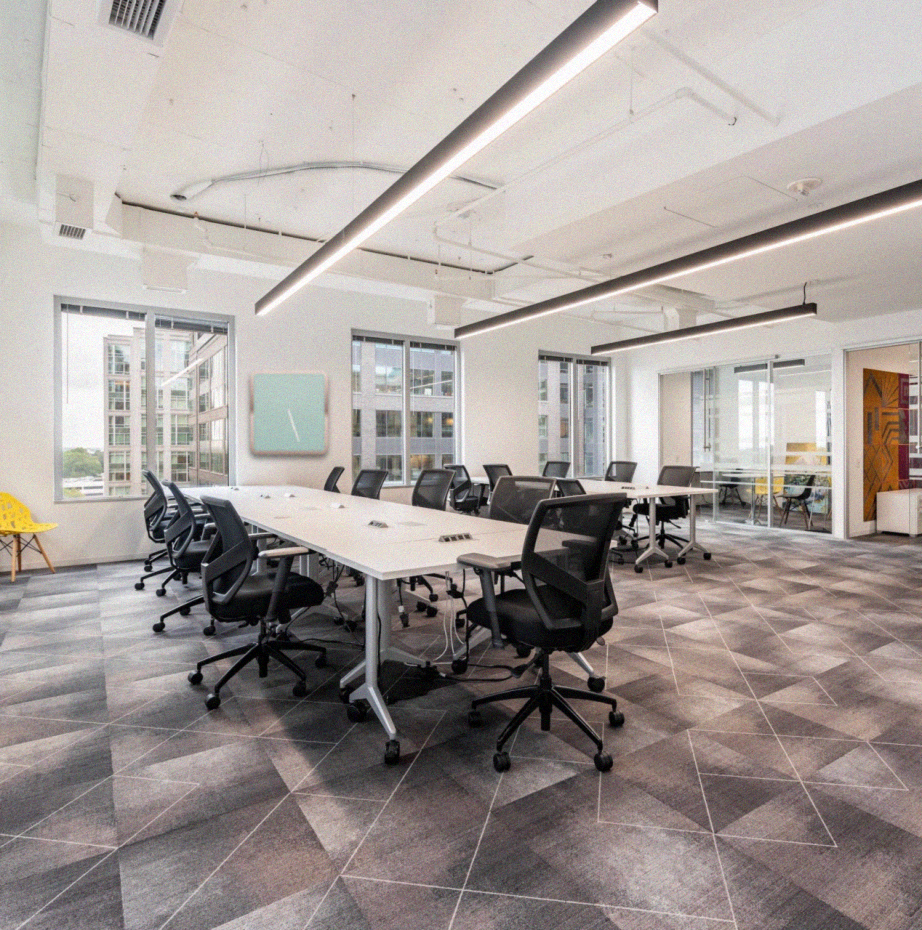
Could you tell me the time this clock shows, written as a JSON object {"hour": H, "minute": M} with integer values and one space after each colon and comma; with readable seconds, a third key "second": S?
{"hour": 5, "minute": 27}
